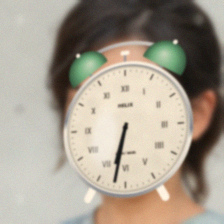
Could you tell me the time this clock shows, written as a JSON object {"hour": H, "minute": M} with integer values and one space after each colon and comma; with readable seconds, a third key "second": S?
{"hour": 6, "minute": 32}
